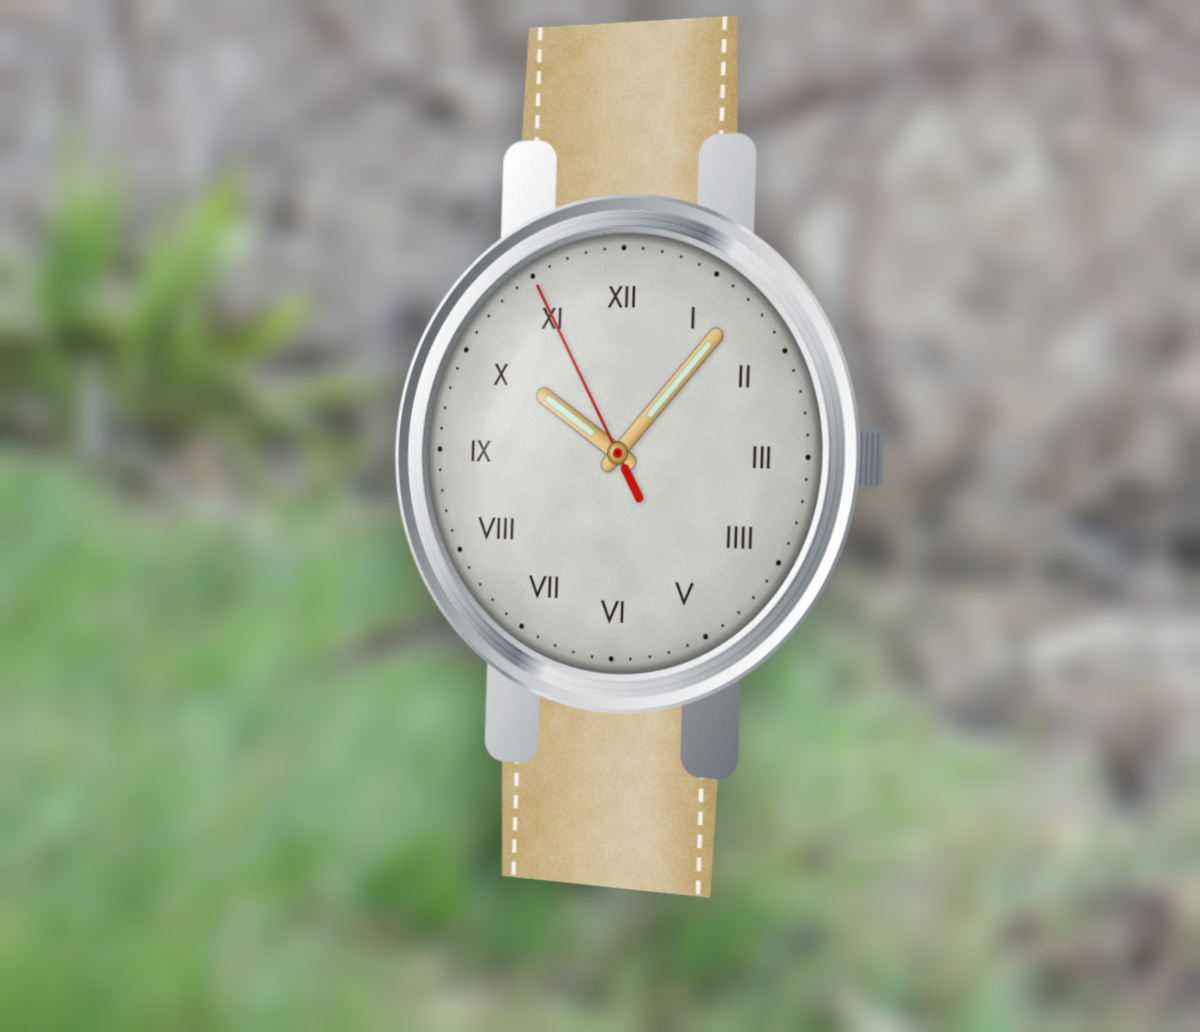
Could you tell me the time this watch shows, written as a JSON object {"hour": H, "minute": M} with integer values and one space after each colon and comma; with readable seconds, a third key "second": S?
{"hour": 10, "minute": 6, "second": 55}
